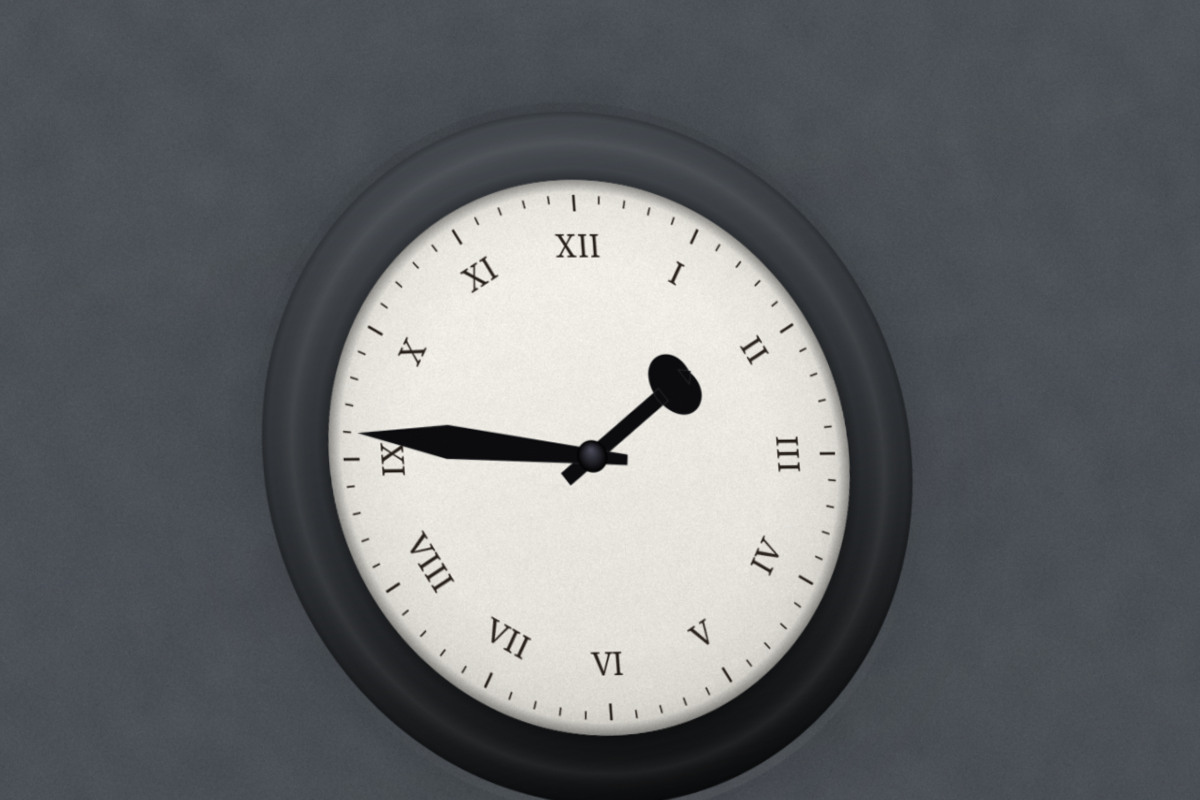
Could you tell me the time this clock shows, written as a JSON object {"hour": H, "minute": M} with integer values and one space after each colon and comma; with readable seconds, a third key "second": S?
{"hour": 1, "minute": 46}
